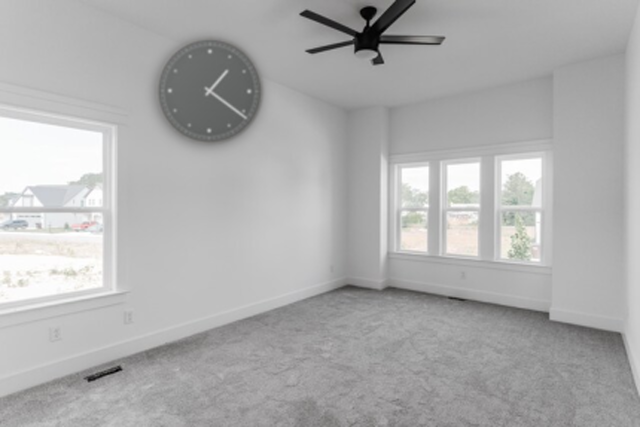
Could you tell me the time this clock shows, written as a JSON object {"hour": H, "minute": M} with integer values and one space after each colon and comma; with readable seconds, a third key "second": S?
{"hour": 1, "minute": 21}
